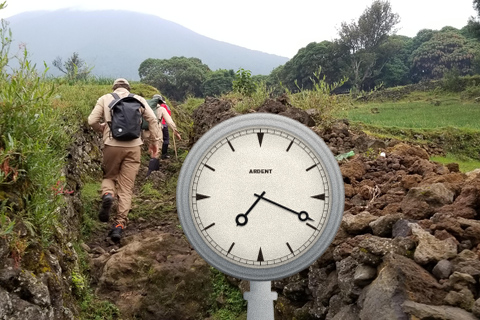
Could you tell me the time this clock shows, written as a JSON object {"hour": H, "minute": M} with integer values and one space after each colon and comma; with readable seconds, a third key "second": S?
{"hour": 7, "minute": 19}
